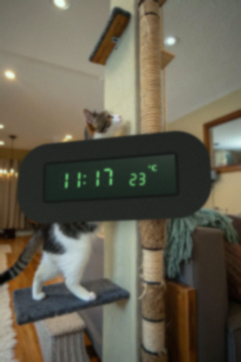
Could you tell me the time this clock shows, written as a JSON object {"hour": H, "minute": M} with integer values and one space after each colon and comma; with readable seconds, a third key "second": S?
{"hour": 11, "minute": 17}
